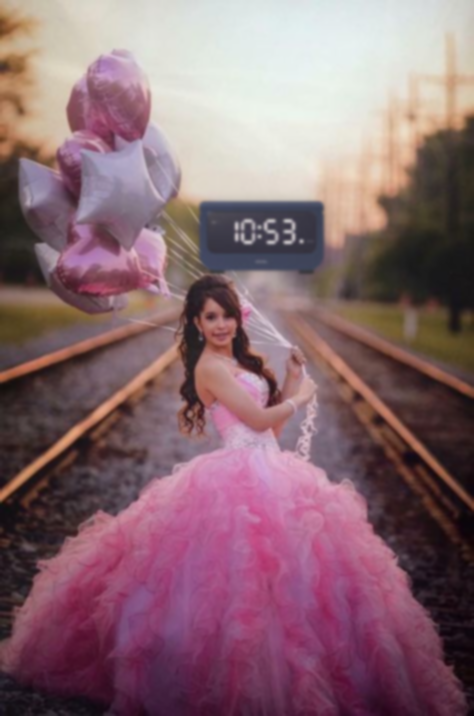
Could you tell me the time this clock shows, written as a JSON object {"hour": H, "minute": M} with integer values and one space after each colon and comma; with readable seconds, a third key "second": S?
{"hour": 10, "minute": 53}
